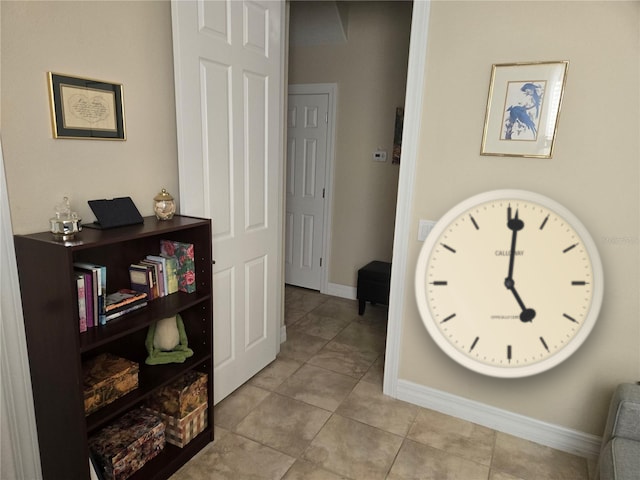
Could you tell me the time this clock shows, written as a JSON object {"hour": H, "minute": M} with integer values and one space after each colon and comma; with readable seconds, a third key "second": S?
{"hour": 5, "minute": 1}
